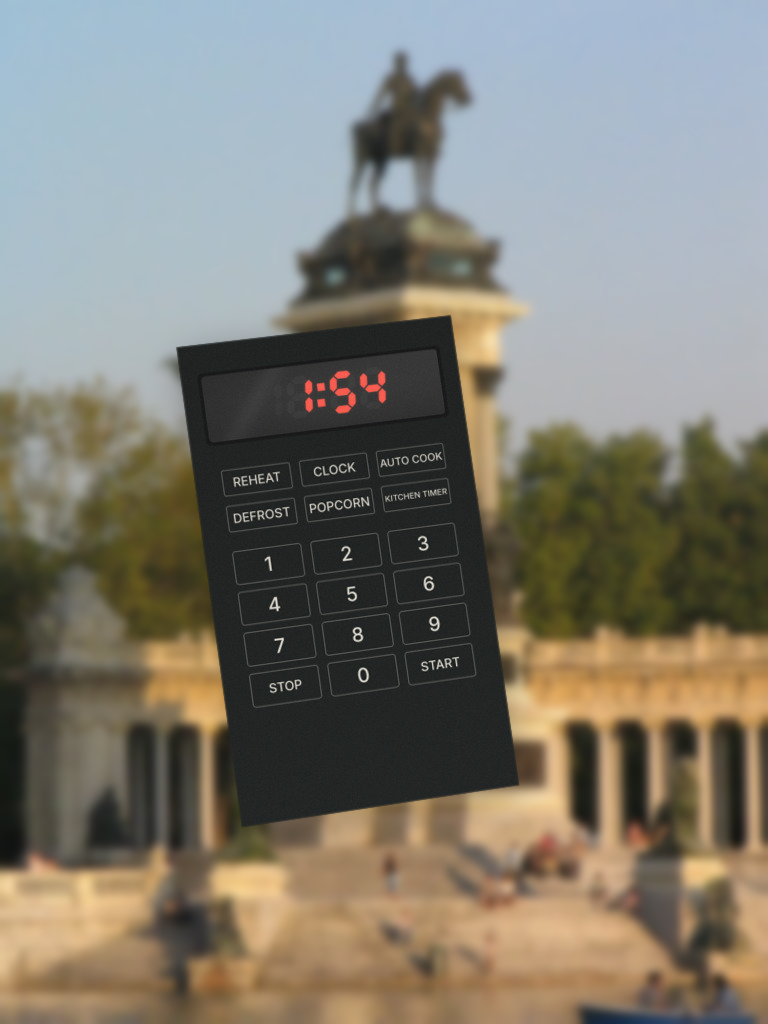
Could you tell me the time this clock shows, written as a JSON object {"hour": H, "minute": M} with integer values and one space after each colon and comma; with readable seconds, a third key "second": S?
{"hour": 1, "minute": 54}
